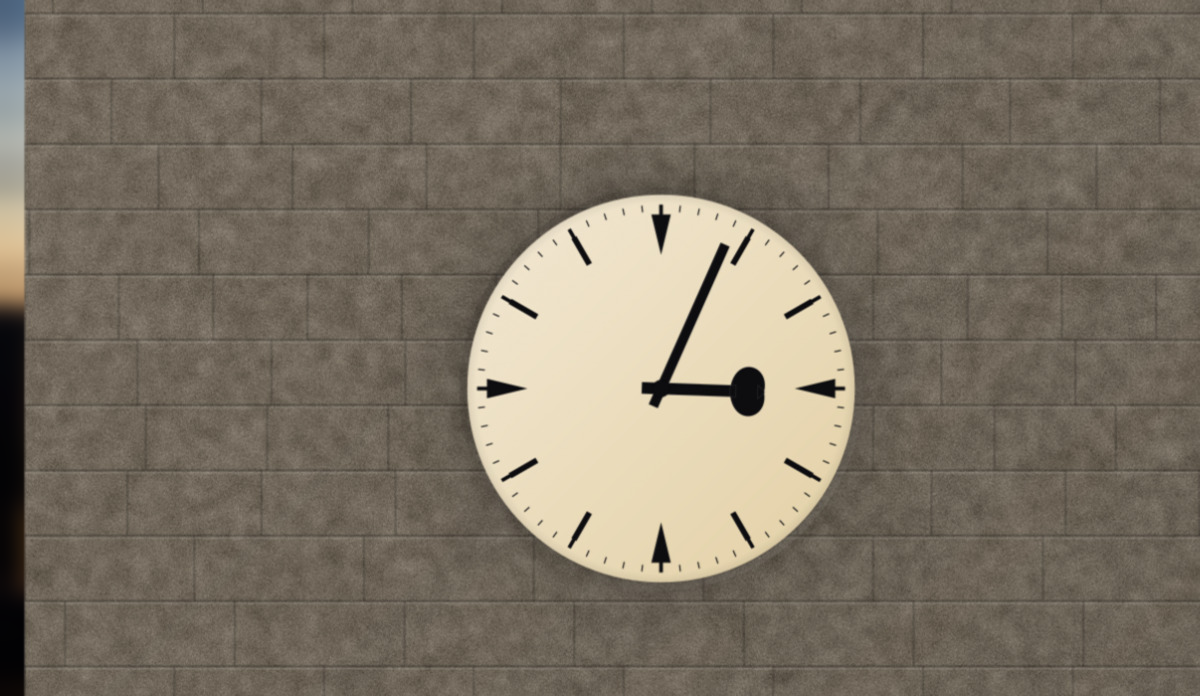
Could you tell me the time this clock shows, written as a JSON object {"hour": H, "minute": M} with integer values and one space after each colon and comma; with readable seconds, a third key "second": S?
{"hour": 3, "minute": 4}
